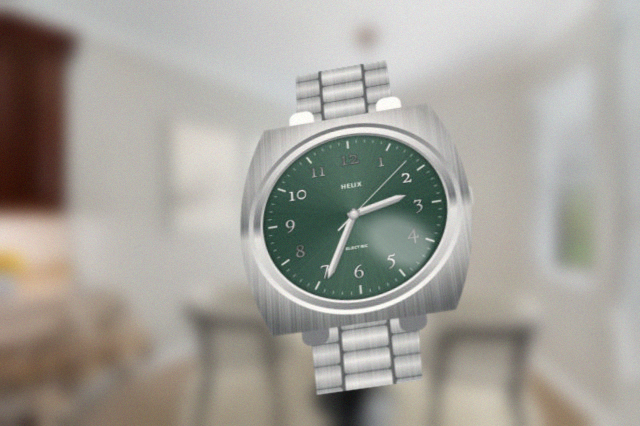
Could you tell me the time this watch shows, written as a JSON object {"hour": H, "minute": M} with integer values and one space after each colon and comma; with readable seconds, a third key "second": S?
{"hour": 2, "minute": 34, "second": 8}
